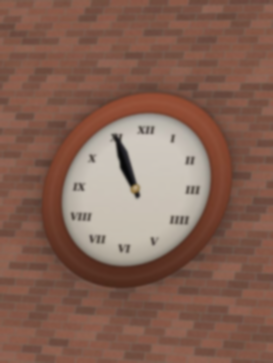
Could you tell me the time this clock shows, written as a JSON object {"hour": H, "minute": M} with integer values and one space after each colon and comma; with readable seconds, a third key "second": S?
{"hour": 10, "minute": 55}
